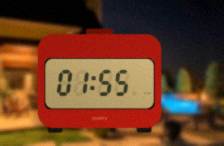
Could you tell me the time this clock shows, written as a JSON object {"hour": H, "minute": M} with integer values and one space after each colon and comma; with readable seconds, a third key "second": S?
{"hour": 1, "minute": 55}
